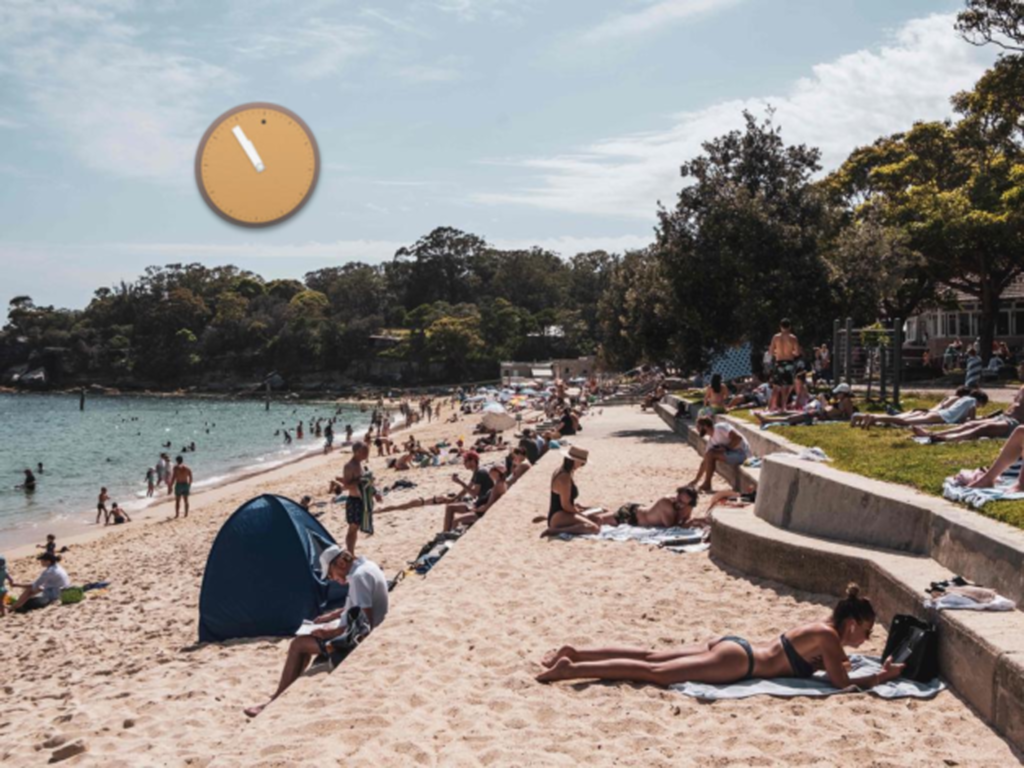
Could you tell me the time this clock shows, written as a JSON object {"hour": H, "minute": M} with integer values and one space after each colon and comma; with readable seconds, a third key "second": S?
{"hour": 10, "minute": 54}
